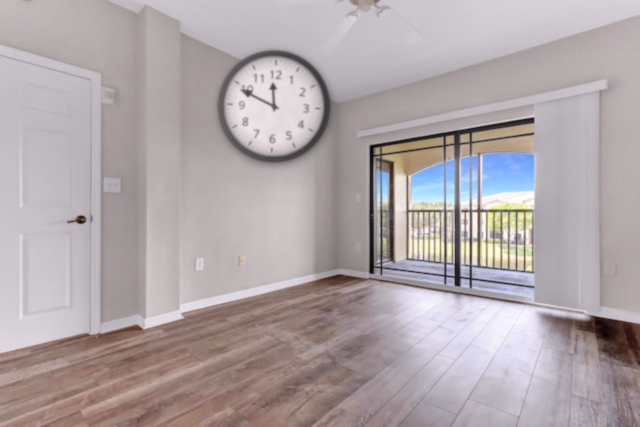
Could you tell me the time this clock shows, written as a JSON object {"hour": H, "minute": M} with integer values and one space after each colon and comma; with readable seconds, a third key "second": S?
{"hour": 11, "minute": 49}
